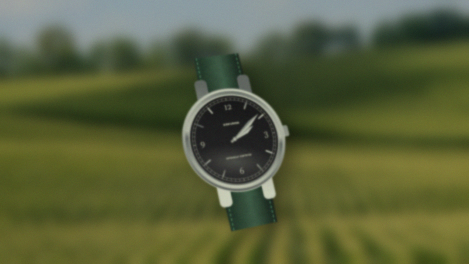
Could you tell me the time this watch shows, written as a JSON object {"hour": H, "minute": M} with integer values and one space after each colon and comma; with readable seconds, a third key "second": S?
{"hour": 2, "minute": 9}
